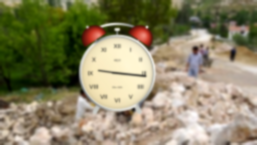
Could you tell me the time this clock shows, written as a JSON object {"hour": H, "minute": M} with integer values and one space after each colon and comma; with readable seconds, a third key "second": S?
{"hour": 9, "minute": 16}
